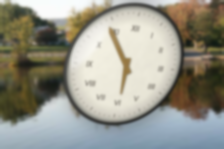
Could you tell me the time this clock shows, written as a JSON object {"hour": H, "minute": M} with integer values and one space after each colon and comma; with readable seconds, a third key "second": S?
{"hour": 5, "minute": 54}
